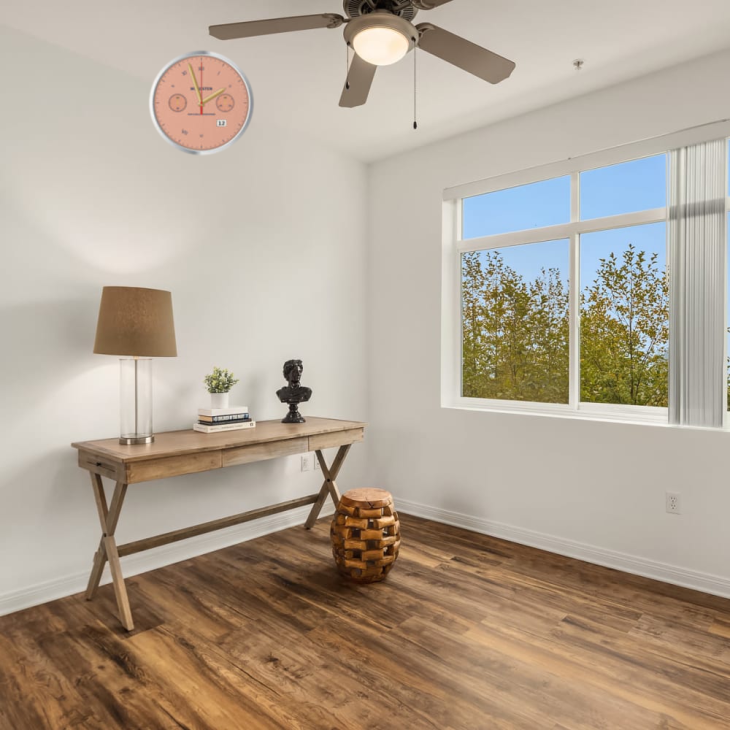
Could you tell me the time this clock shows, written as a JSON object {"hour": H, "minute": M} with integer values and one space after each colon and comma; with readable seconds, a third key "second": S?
{"hour": 1, "minute": 57}
